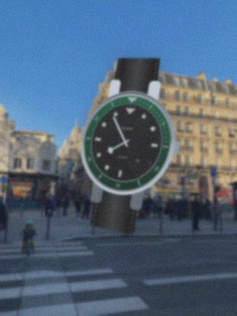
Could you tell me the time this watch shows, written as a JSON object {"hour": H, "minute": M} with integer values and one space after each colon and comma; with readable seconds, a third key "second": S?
{"hour": 7, "minute": 54}
